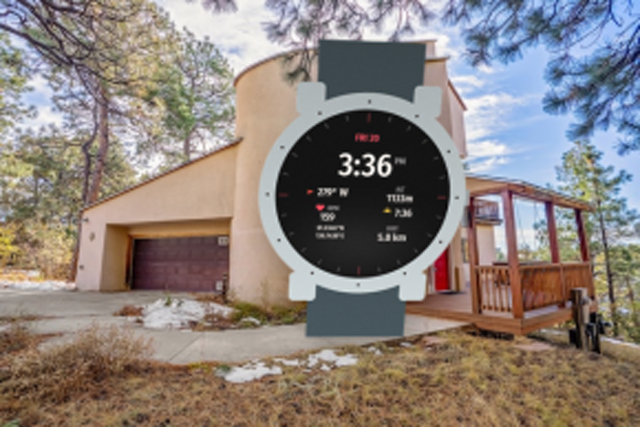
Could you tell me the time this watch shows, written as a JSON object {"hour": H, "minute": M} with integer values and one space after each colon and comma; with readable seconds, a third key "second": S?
{"hour": 3, "minute": 36}
